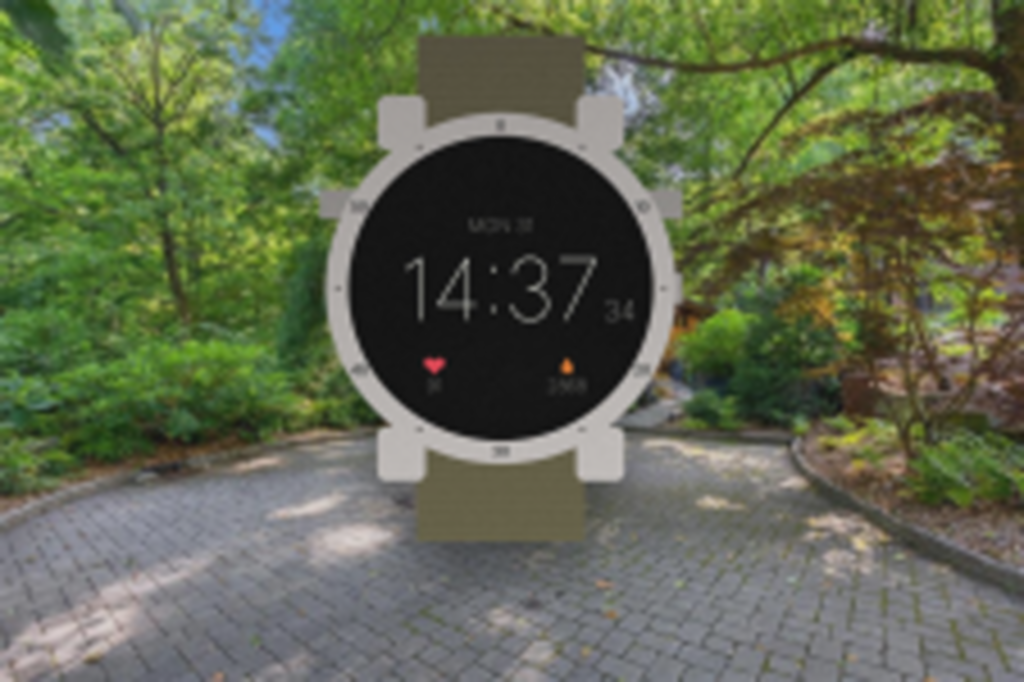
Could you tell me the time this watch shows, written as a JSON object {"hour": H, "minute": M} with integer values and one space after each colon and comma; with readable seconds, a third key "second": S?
{"hour": 14, "minute": 37}
